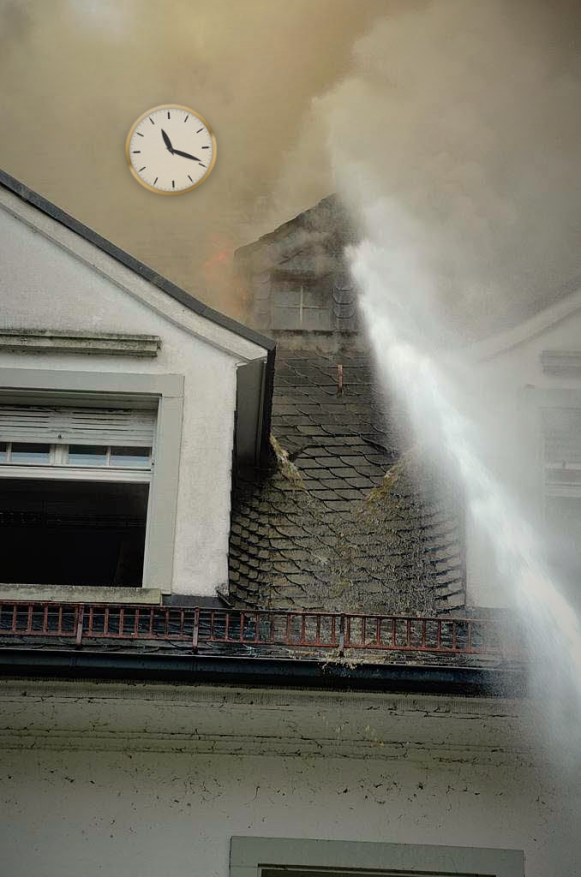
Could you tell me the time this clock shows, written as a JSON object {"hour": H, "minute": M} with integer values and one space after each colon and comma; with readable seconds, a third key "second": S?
{"hour": 11, "minute": 19}
